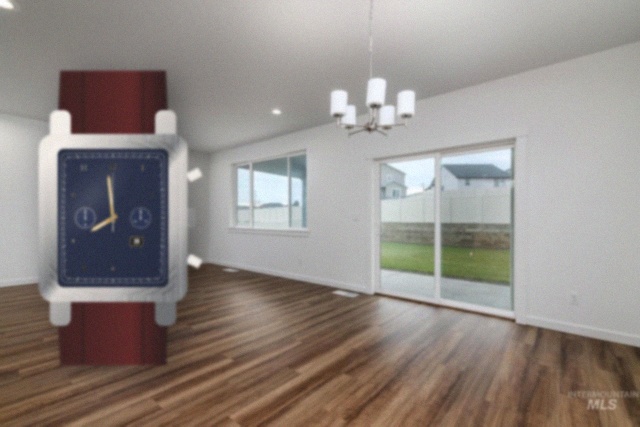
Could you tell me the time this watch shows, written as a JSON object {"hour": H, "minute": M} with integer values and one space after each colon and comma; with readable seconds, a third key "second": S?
{"hour": 7, "minute": 59}
